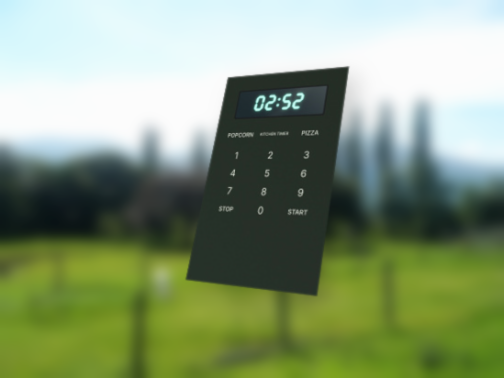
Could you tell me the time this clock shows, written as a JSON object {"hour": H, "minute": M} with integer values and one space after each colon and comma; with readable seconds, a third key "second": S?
{"hour": 2, "minute": 52}
